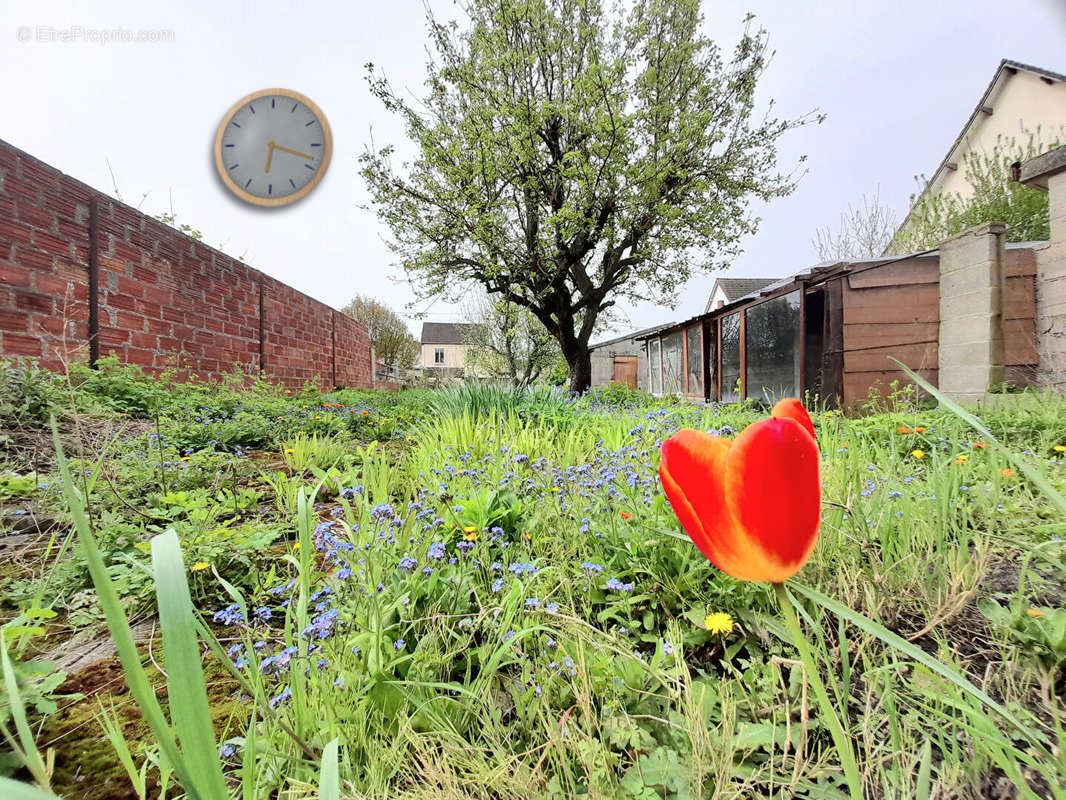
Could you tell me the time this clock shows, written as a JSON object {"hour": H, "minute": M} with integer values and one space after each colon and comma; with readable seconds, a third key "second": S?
{"hour": 6, "minute": 18}
